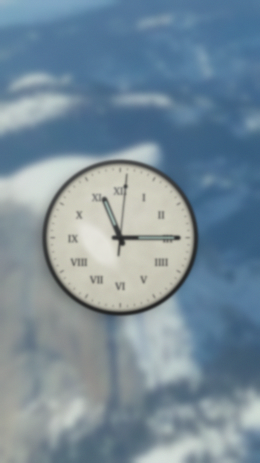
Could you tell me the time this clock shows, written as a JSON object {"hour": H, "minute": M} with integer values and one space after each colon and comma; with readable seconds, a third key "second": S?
{"hour": 11, "minute": 15, "second": 1}
